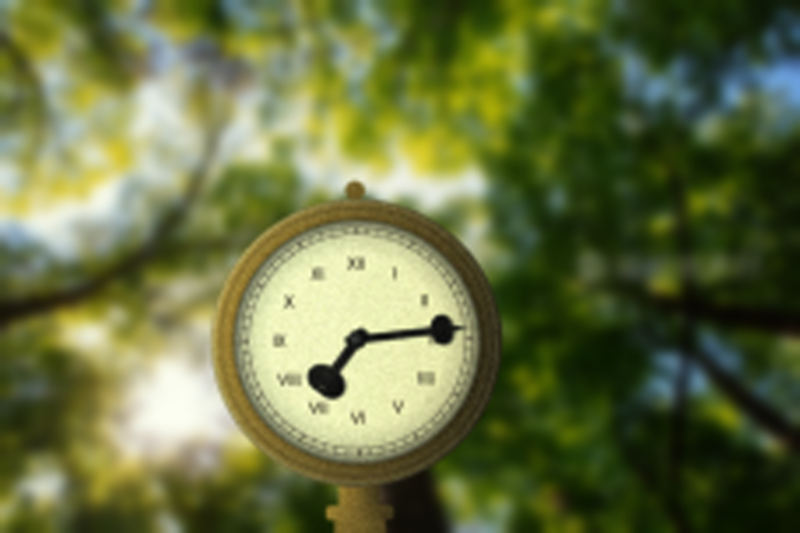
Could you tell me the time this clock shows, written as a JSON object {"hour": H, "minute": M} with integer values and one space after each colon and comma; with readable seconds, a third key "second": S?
{"hour": 7, "minute": 14}
